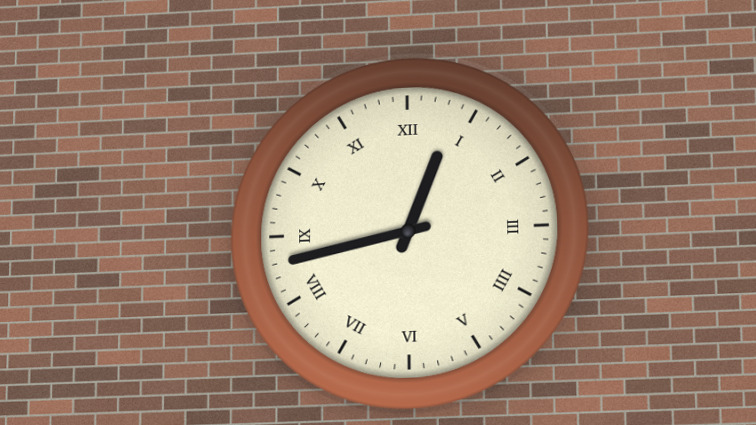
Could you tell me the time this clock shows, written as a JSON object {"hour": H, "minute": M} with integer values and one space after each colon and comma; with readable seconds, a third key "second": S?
{"hour": 12, "minute": 43}
